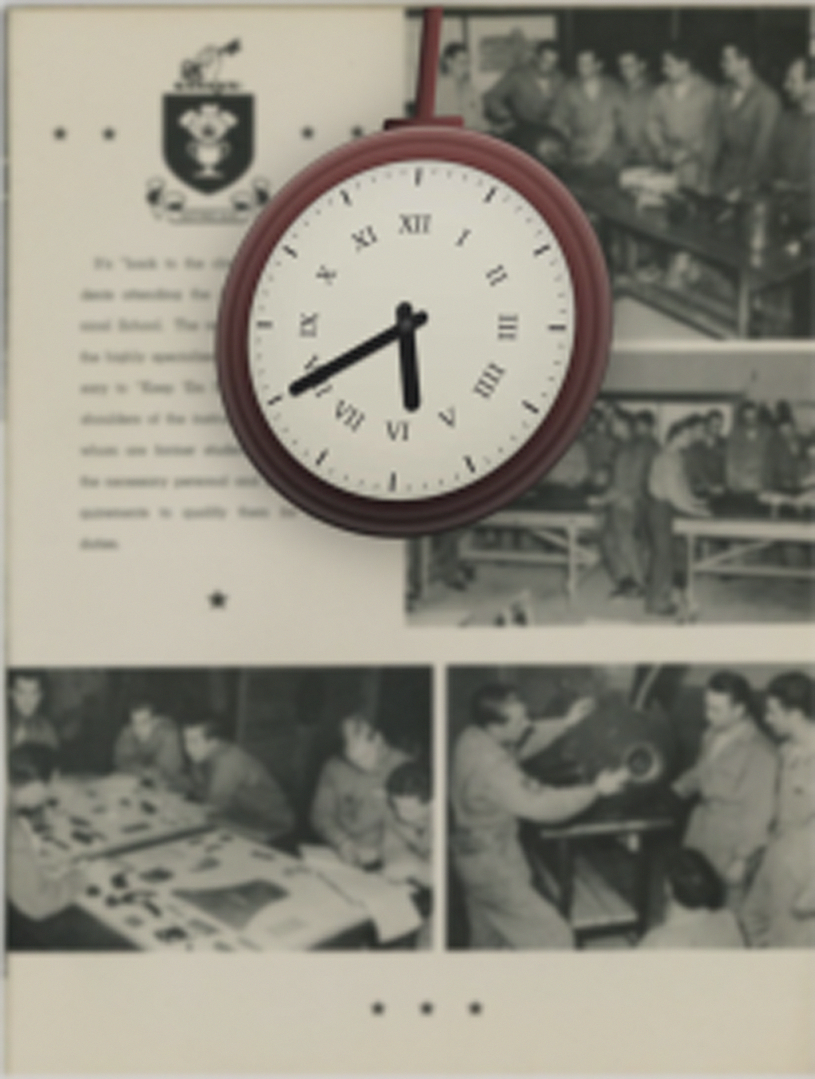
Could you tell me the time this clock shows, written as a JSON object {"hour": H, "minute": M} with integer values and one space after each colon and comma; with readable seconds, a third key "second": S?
{"hour": 5, "minute": 40}
